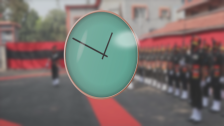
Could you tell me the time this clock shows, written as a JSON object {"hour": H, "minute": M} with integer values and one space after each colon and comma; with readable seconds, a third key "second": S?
{"hour": 12, "minute": 49}
